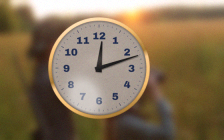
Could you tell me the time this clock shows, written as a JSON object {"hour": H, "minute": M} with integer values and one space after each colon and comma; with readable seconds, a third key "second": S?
{"hour": 12, "minute": 12}
